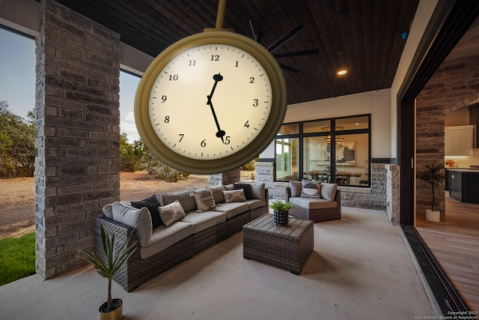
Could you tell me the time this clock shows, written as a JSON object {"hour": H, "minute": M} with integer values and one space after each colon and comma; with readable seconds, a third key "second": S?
{"hour": 12, "minute": 26}
